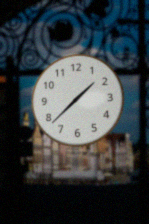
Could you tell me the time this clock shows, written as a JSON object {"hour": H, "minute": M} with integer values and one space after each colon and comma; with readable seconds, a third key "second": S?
{"hour": 1, "minute": 38}
